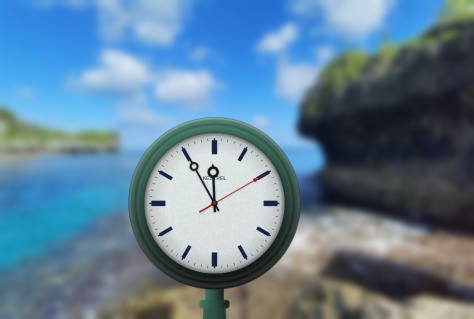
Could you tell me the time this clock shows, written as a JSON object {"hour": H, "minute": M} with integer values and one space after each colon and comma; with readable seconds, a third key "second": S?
{"hour": 11, "minute": 55, "second": 10}
